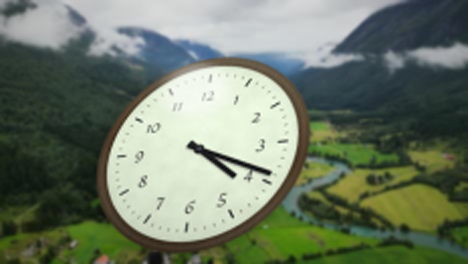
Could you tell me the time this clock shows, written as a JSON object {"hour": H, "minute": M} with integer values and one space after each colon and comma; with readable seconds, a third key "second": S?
{"hour": 4, "minute": 19}
